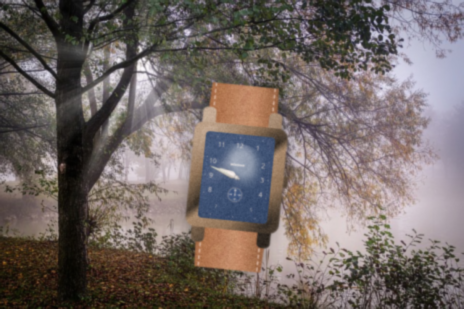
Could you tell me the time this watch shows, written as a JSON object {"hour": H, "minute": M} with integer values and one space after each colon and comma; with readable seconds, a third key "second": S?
{"hour": 9, "minute": 48}
